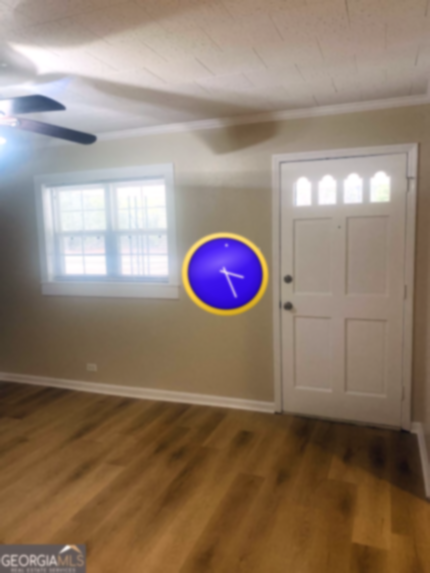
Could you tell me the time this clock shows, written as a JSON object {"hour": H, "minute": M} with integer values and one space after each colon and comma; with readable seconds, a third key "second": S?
{"hour": 3, "minute": 26}
